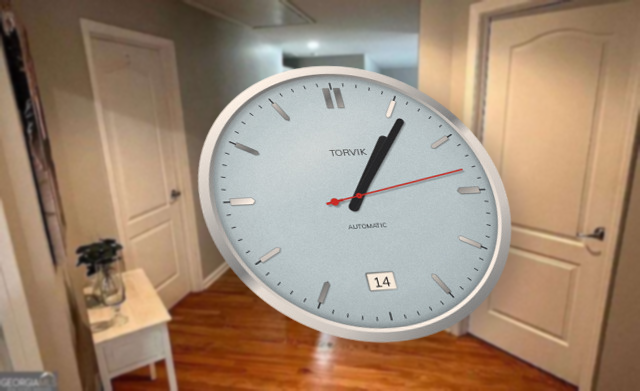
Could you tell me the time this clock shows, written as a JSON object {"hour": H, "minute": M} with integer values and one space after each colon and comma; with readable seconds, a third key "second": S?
{"hour": 1, "minute": 6, "second": 13}
